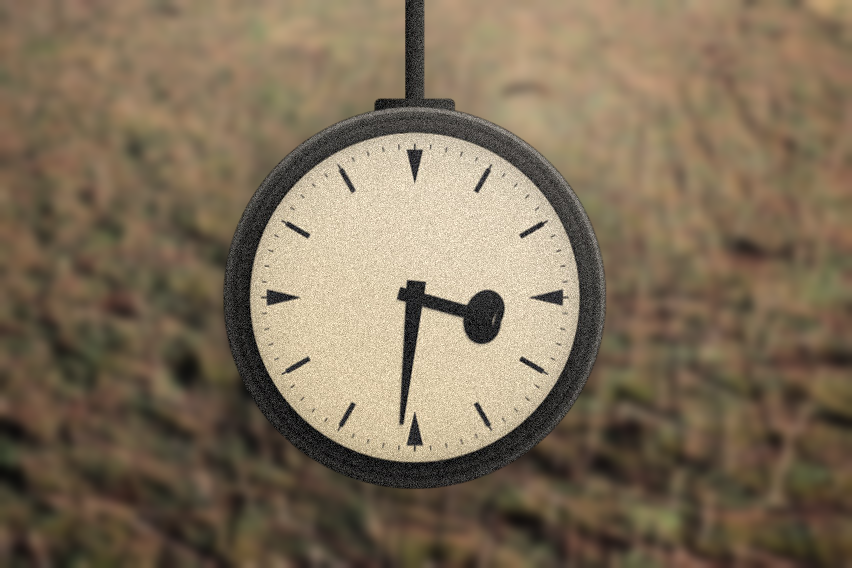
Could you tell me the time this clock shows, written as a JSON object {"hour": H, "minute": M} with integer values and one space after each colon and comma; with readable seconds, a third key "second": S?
{"hour": 3, "minute": 31}
